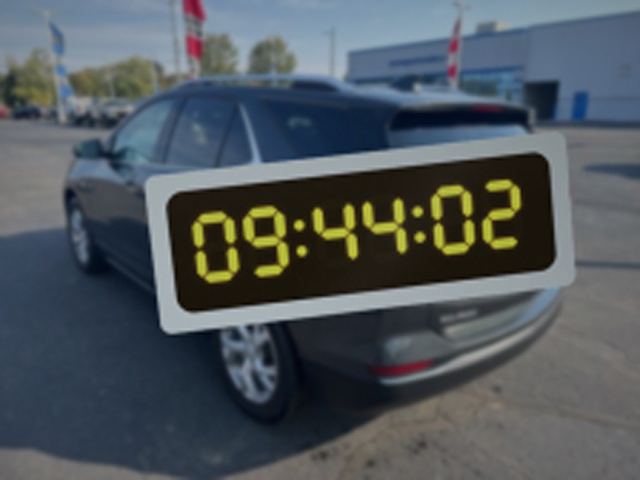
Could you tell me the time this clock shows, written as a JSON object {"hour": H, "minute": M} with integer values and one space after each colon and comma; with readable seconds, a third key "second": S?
{"hour": 9, "minute": 44, "second": 2}
